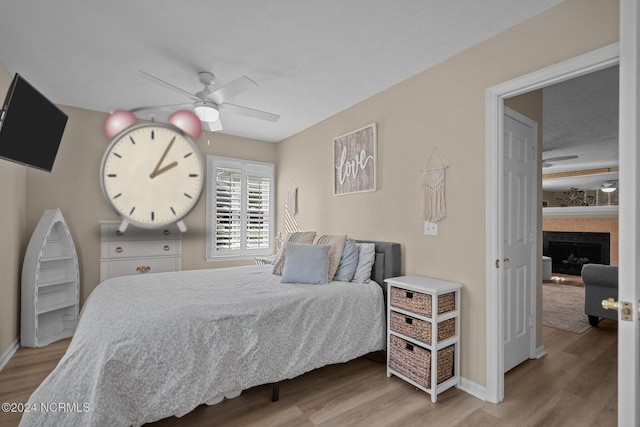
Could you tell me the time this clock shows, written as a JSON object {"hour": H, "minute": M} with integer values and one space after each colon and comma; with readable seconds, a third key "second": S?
{"hour": 2, "minute": 5}
